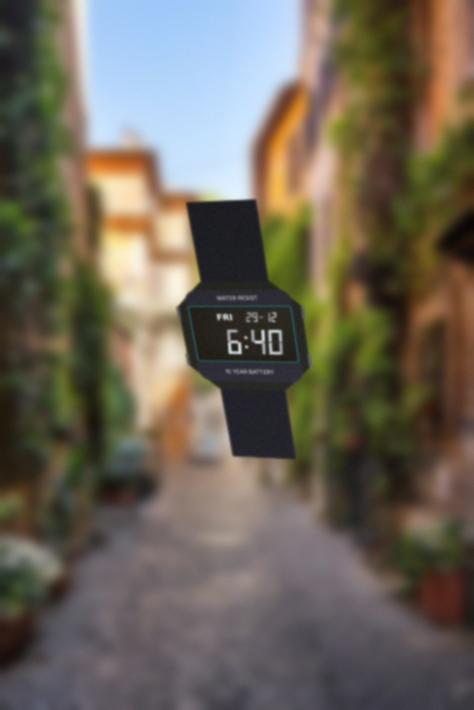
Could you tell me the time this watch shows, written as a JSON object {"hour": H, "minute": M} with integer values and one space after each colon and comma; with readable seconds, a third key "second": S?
{"hour": 6, "minute": 40}
